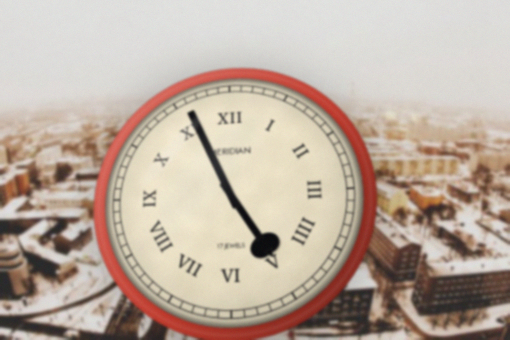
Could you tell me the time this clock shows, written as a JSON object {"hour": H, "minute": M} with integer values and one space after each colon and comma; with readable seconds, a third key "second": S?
{"hour": 4, "minute": 56}
